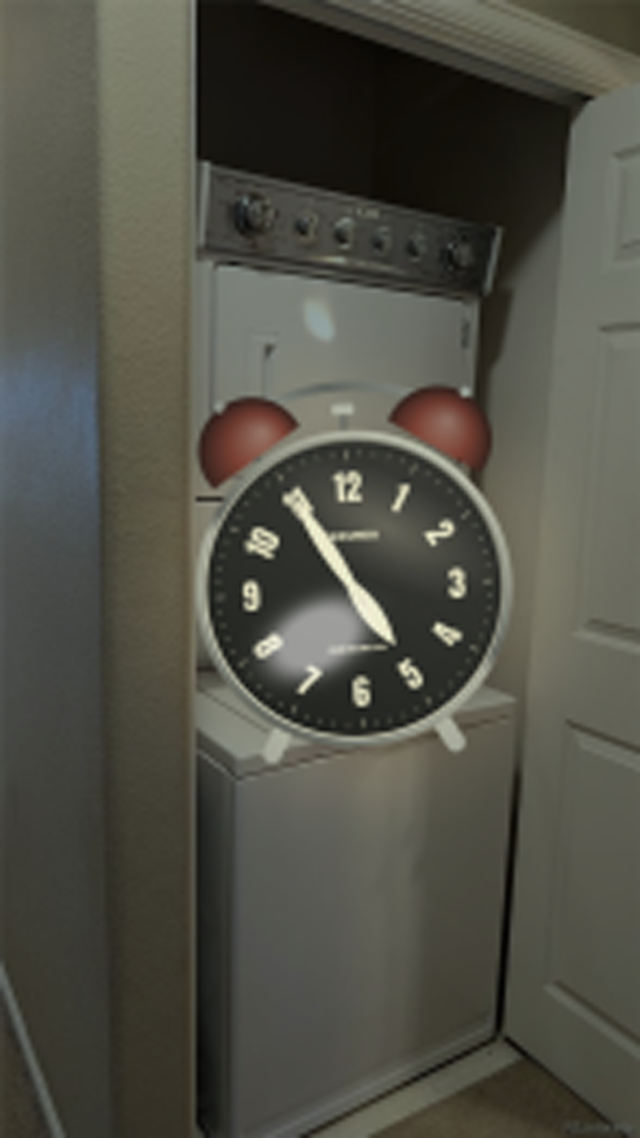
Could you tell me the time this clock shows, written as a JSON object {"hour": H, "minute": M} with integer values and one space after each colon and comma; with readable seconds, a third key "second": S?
{"hour": 4, "minute": 55}
